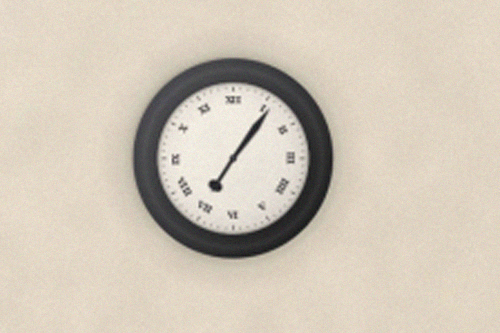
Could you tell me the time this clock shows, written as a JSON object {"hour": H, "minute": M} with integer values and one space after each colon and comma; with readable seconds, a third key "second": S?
{"hour": 7, "minute": 6}
